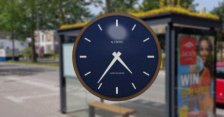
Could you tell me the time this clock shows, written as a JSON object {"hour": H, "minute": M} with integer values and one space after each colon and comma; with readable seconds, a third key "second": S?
{"hour": 4, "minute": 36}
